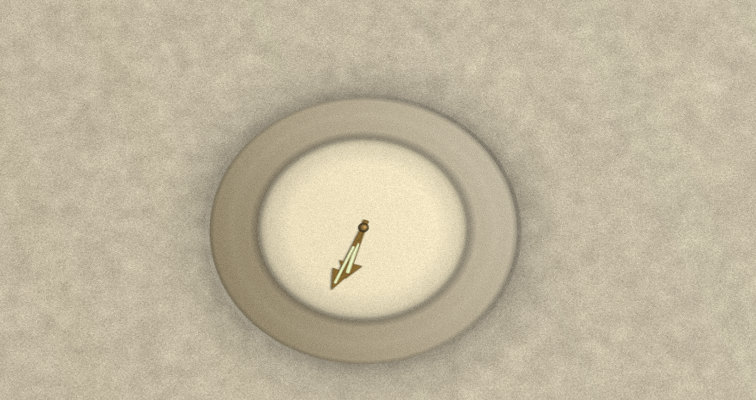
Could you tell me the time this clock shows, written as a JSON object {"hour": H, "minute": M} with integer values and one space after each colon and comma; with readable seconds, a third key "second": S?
{"hour": 6, "minute": 34}
